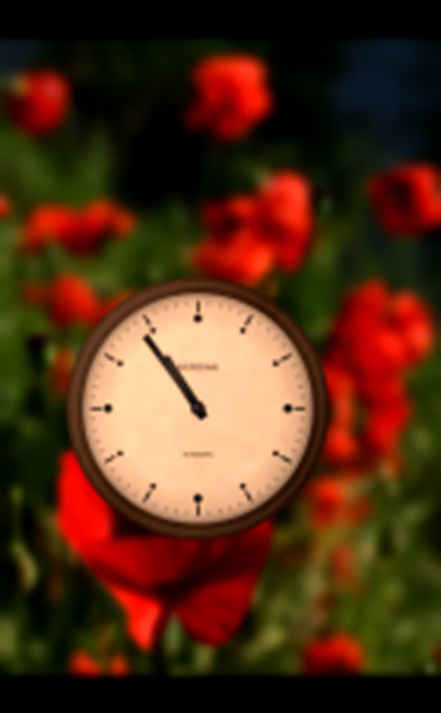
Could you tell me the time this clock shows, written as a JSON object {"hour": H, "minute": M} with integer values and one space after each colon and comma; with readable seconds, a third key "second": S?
{"hour": 10, "minute": 54}
